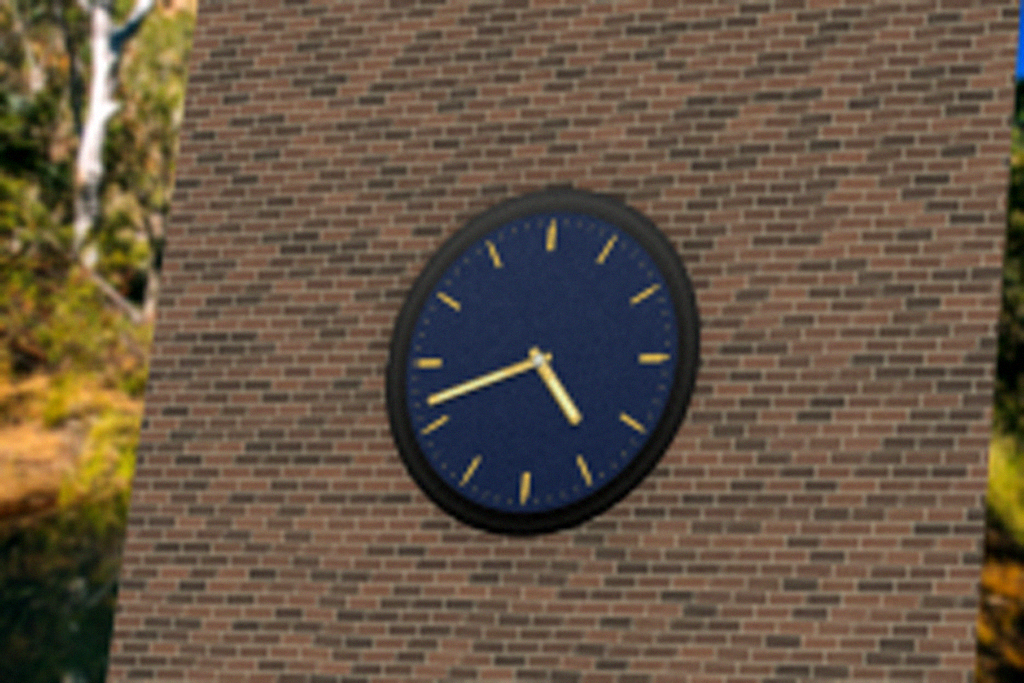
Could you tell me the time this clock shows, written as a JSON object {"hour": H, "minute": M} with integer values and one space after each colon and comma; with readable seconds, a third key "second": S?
{"hour": 4, "minute": 42}
